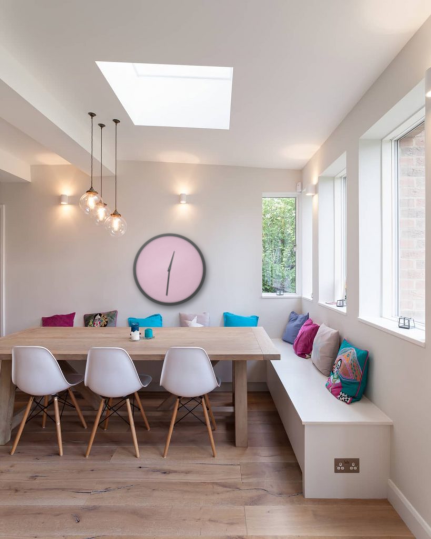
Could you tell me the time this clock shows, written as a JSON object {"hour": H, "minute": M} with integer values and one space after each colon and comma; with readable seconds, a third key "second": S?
{"hour": 12, "minute": 31}
